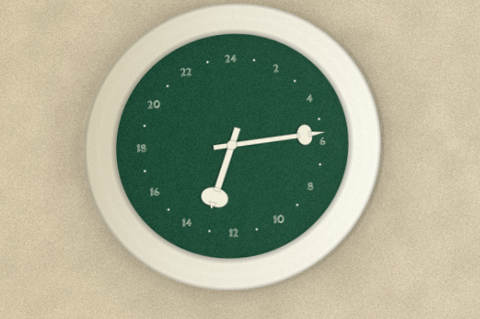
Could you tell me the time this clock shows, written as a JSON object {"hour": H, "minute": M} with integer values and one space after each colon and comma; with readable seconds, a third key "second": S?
{"hour": 13, "minute": 14}
